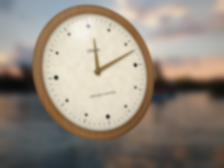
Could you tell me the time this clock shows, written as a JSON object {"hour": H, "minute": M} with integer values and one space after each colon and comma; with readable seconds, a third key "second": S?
{"hour": 12, "minute": 12}
